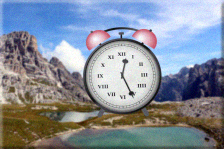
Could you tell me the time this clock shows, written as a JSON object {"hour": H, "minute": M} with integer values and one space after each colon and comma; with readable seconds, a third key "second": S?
{"hour": 12, "minute": 26}
